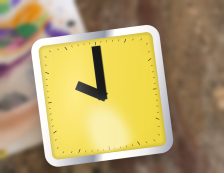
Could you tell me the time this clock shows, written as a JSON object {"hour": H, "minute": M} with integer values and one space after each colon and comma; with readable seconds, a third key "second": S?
{"hour": 10, "minute": 0}
